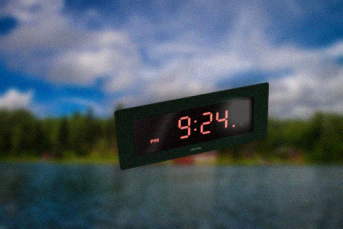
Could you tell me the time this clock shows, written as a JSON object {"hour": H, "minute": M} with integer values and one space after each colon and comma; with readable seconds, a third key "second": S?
{"hour": 9, "minute": 24}
